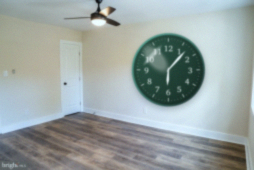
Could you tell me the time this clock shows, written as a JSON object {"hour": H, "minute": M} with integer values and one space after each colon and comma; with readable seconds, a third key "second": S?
{"hour": 6, "minute": 7}
